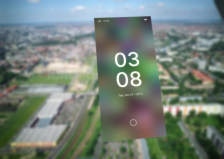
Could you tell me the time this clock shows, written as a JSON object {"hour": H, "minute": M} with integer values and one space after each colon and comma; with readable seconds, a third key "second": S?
{"hour": 3, "minute": 8}
